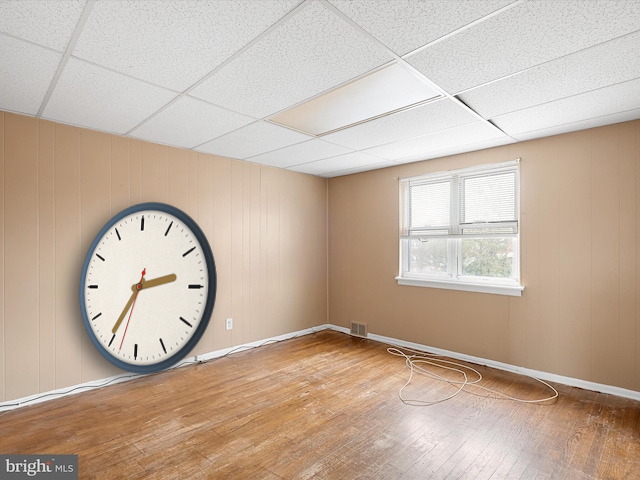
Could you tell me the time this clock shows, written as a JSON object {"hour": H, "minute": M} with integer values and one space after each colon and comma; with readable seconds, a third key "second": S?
{"hour": 2, "minute": 35, "second": 33}
